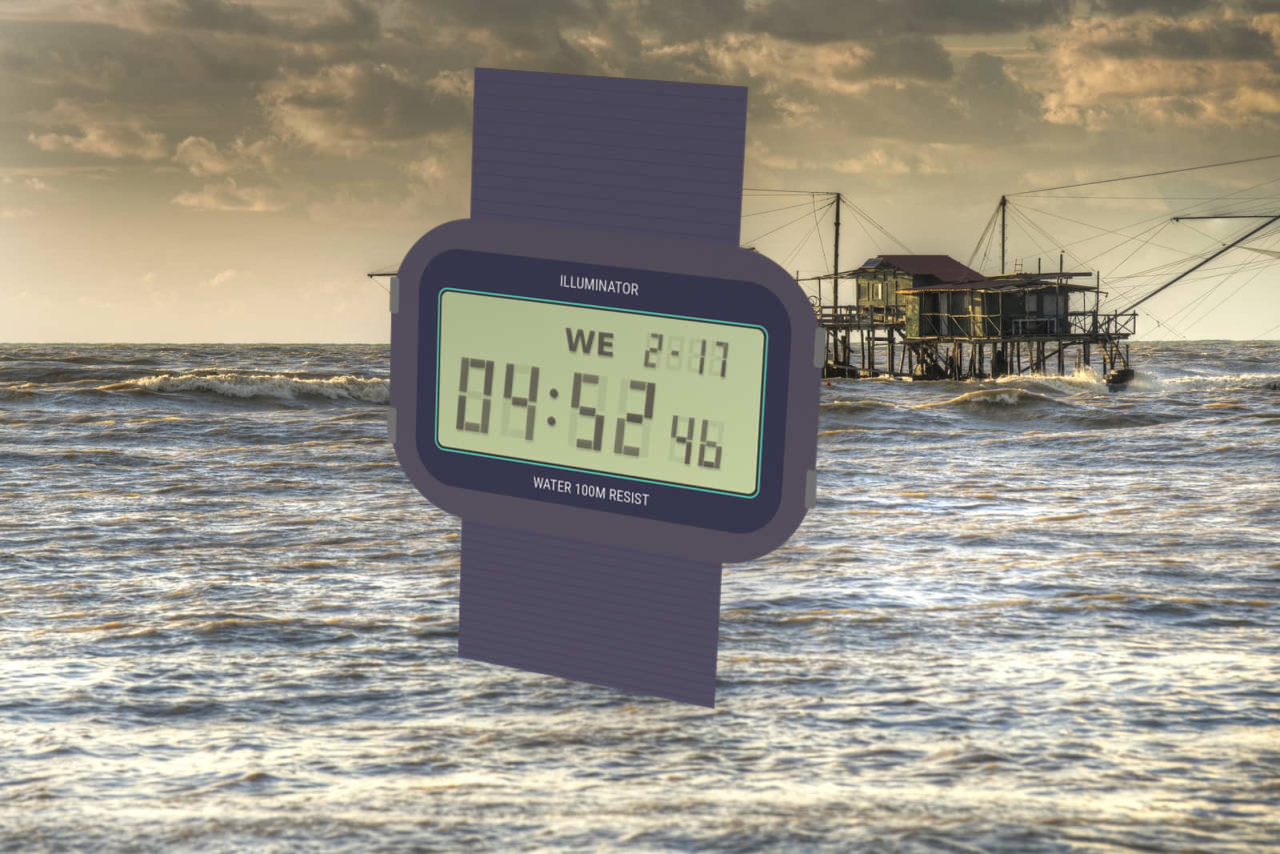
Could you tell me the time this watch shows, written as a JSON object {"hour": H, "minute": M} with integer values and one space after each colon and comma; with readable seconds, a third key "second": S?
{"hour": 4, "minute": 52, "second": 46}
